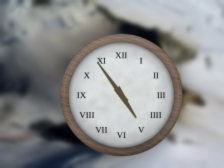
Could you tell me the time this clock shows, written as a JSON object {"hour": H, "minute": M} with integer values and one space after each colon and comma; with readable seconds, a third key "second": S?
{"hour": 4, "minute": 54}
